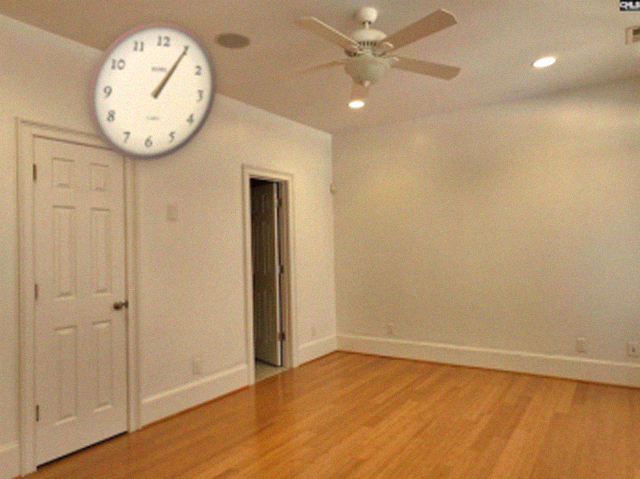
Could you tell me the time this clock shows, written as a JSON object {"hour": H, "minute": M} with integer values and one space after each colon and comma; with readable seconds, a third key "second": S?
{"hour": 1, "minute": 5}
